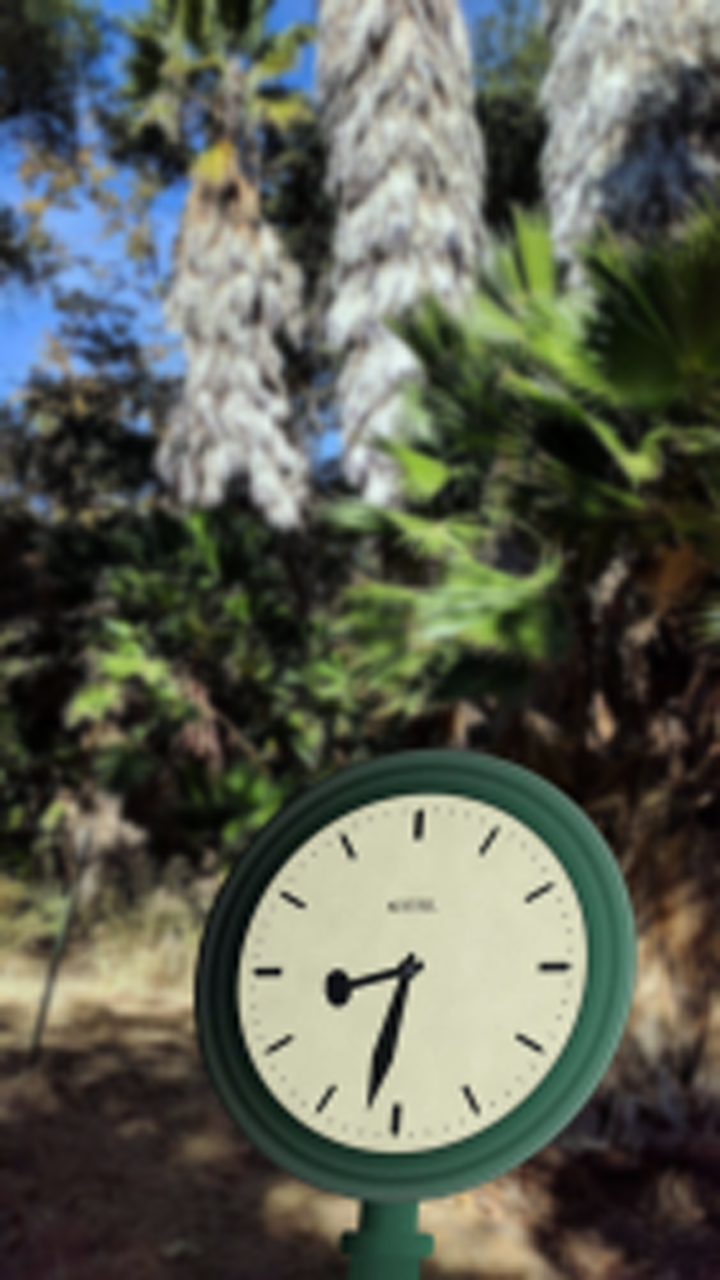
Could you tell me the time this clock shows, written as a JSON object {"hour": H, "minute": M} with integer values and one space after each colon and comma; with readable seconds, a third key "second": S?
{"hour": 8, "minute": 32}
